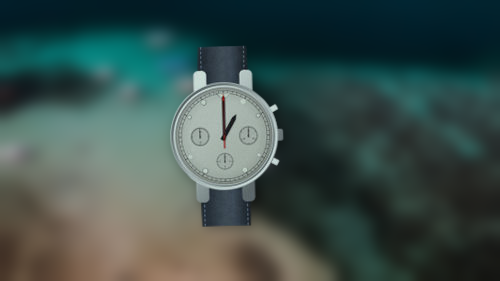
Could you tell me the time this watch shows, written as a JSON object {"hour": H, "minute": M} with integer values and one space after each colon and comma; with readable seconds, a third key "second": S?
{"hour": 1, "minute": 0}
